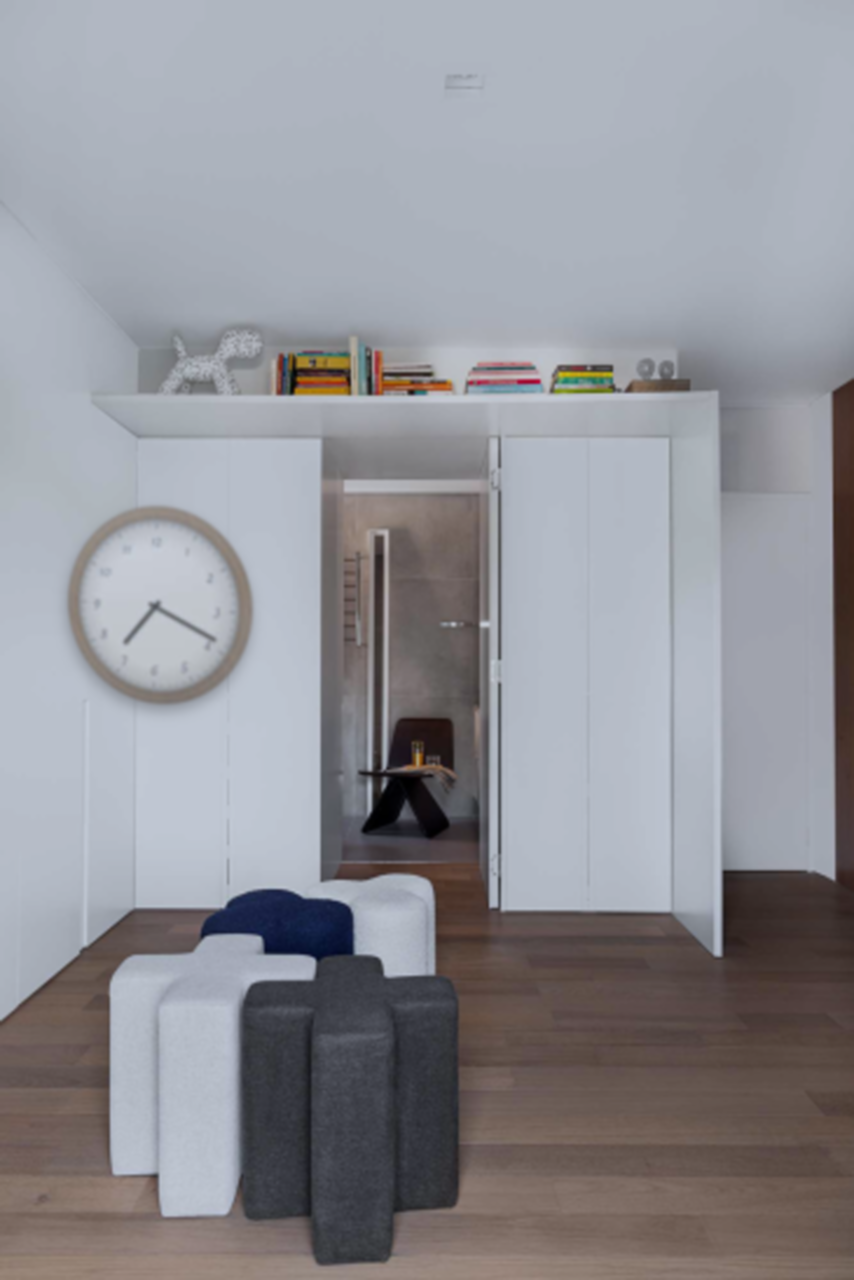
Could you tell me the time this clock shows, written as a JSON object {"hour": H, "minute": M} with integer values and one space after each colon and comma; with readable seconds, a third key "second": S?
{"hour": 7, "minute": 19}
